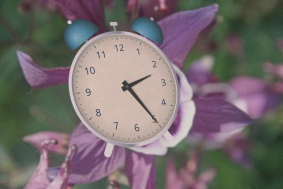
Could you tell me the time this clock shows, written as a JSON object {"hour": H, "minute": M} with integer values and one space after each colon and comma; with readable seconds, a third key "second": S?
{"hour": 2, "minute": 25}
